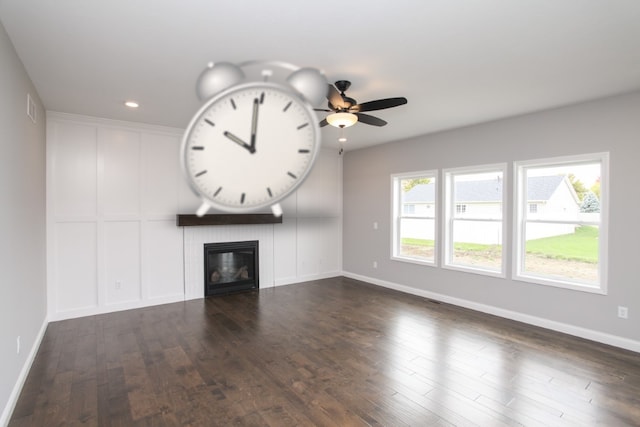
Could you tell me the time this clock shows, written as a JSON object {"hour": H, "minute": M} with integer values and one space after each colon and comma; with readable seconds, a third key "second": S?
{"hour": 9, "minute": 59}
